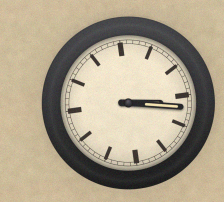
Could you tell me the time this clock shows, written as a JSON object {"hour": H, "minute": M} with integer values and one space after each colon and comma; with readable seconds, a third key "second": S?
{"hour": 3, "minute": 17}
